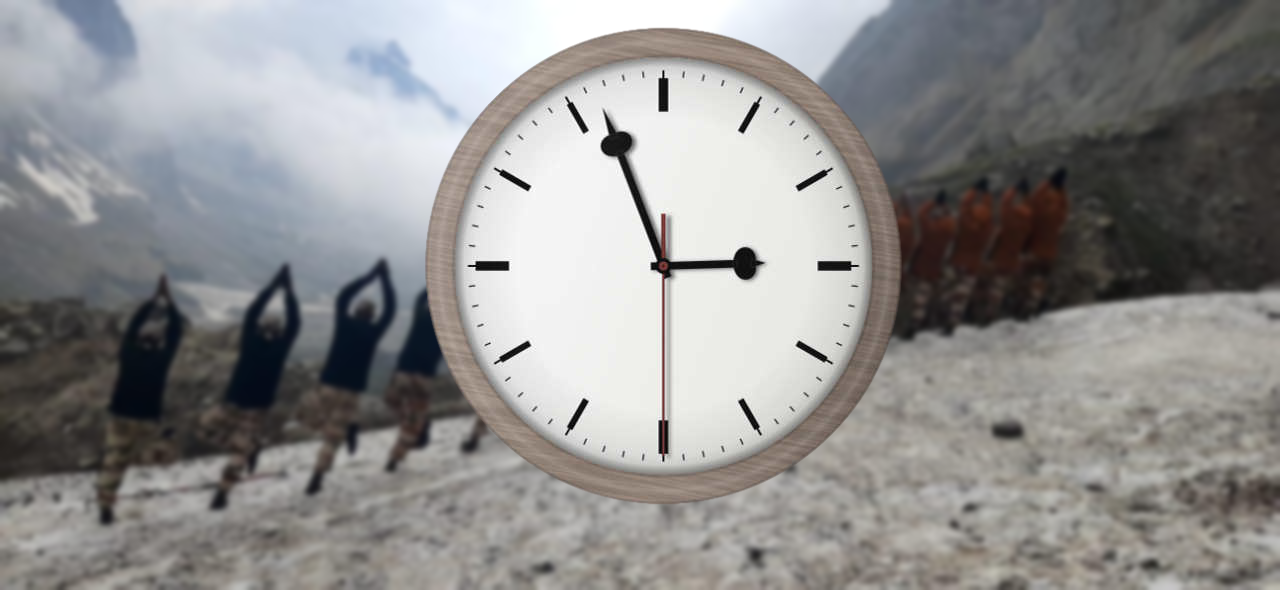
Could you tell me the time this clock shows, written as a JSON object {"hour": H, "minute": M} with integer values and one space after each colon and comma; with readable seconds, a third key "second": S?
{"hour": 2, "minute": 56, "second": 30}
